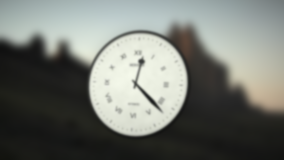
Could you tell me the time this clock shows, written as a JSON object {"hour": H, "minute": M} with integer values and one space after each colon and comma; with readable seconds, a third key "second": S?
{"hour": 12, "minute": 22}
